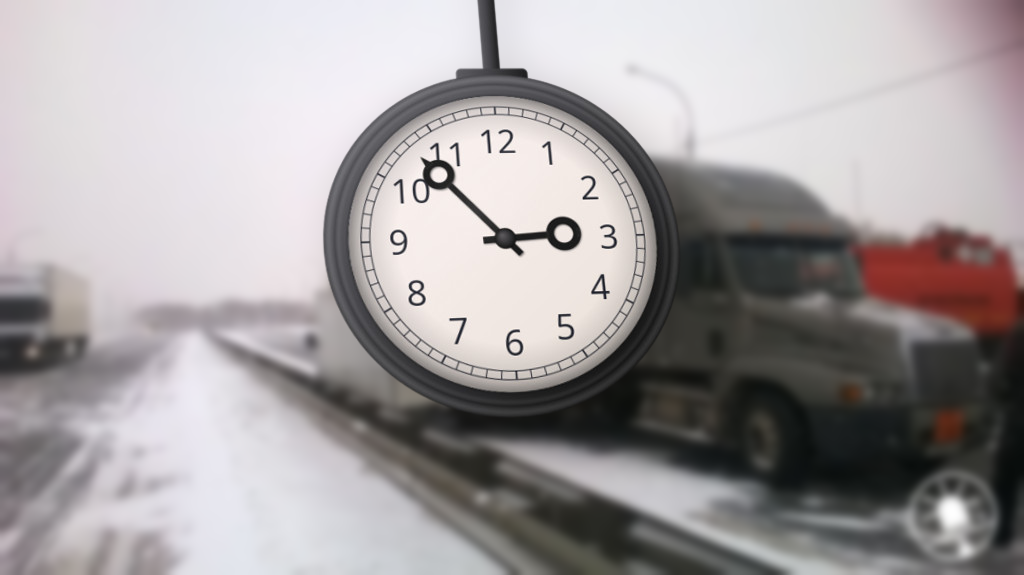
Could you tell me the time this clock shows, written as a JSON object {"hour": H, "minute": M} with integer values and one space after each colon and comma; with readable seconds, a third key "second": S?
{"hour": 2, "minute": 53}
